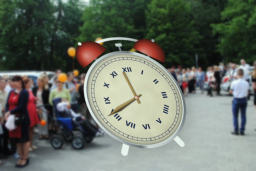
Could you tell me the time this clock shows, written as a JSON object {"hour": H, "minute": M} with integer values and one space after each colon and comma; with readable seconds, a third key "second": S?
{"hour": 11, "minute": 41}
